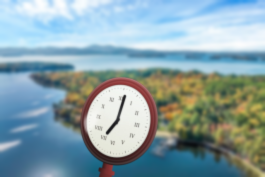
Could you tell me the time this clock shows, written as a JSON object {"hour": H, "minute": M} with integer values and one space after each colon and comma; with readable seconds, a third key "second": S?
{"hour": 7, "minute": 1}
